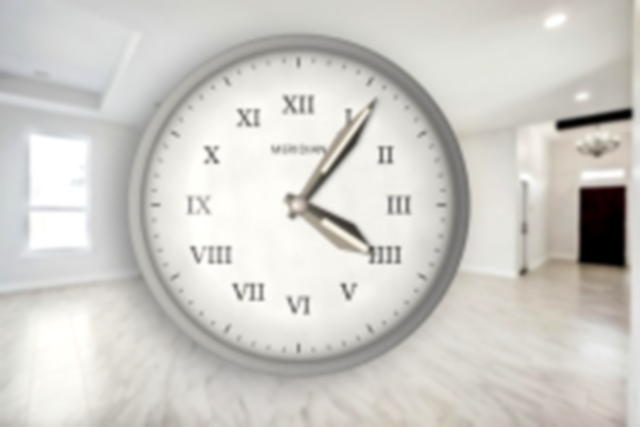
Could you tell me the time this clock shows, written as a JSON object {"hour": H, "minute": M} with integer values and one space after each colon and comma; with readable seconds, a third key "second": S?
{"hour": 4, "minute": 6}
